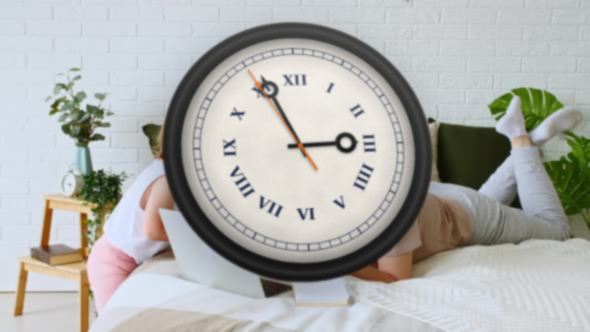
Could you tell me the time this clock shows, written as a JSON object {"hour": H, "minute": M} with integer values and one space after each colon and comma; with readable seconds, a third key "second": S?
{"hour": 2, "minute": 55, "second": 55}
